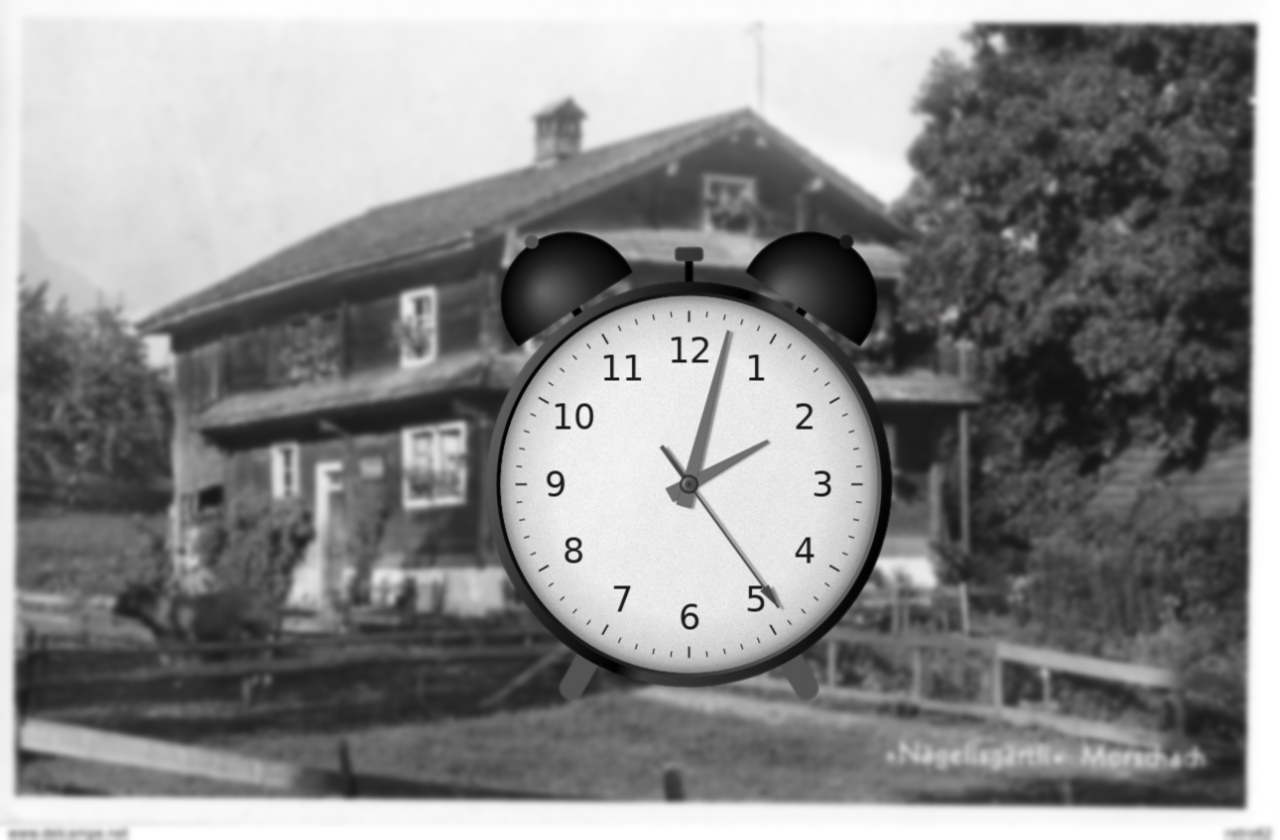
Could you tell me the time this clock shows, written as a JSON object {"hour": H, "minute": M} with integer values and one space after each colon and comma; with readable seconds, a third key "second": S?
{"hour": 2, "minute": 2, "second": 24}
